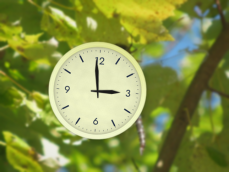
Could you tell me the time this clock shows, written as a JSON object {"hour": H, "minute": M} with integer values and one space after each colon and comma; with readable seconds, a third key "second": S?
{"hour": 2, "minute": 59}
